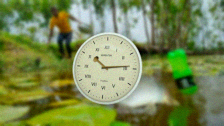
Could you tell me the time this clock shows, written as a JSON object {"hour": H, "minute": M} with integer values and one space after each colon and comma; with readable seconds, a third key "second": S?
{"hour": 10, "minute": 14}
